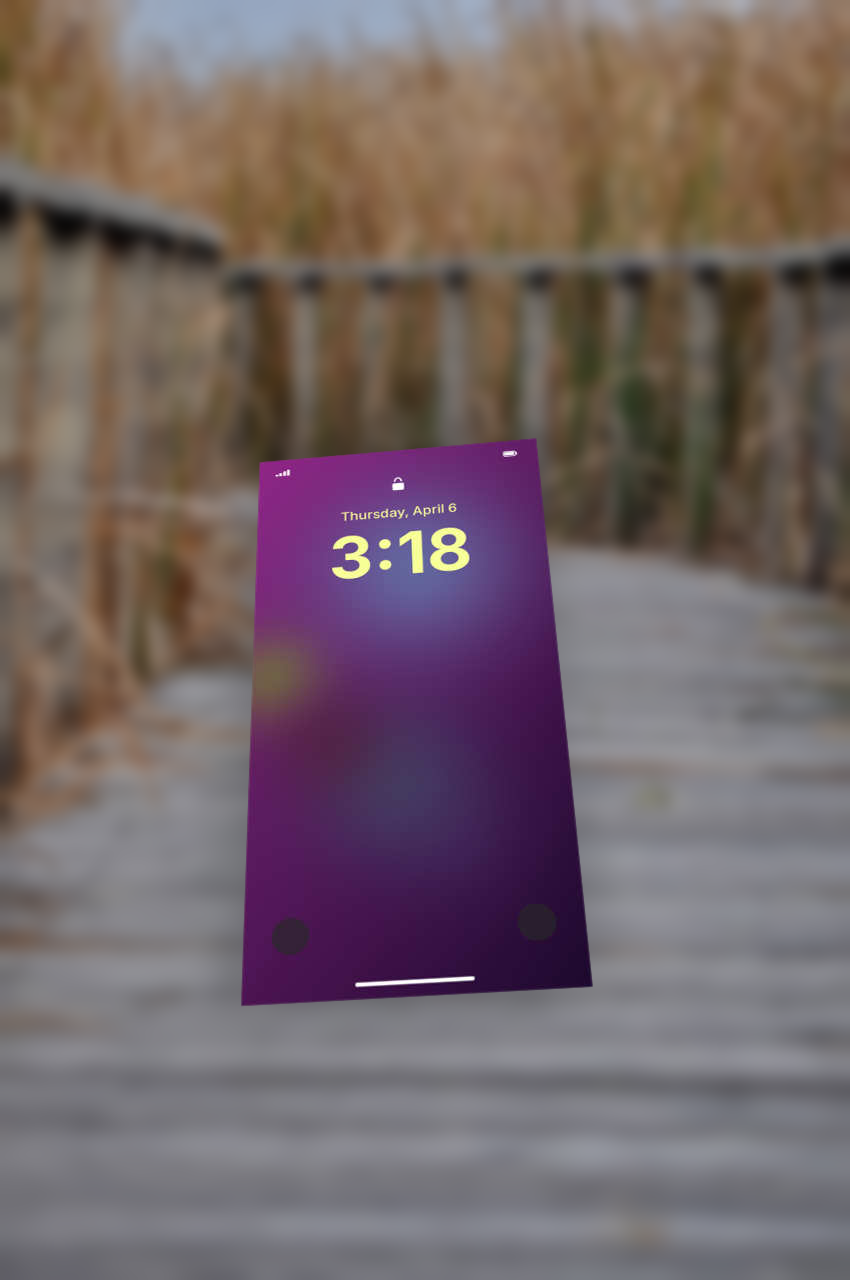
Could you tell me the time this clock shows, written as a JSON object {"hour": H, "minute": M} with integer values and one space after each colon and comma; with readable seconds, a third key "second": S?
{"hour": 3, "minute": 18}
